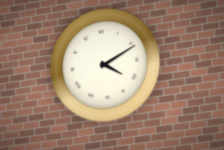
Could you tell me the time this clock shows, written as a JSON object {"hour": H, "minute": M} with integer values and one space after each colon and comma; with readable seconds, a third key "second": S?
{"hour": 4, "minute": 11}
